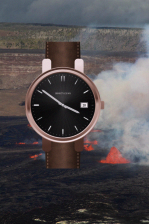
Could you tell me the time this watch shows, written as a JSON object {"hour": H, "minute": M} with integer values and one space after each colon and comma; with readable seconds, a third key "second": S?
{"hour": 3, "minute": 51}
